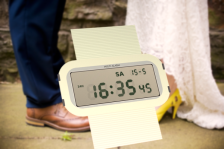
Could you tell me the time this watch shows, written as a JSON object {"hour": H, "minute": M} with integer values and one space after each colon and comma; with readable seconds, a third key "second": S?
{"hour": 16, "minute": 35, "second": 45}
